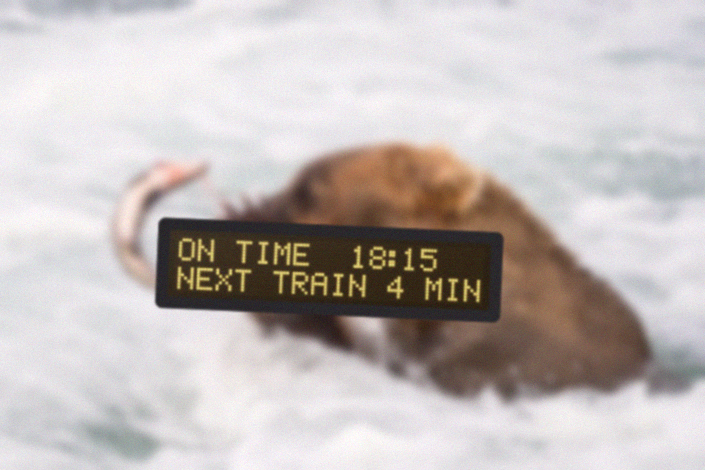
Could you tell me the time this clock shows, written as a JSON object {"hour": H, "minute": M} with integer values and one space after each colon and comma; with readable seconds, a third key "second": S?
{"hour": 18, "minute": 15}
